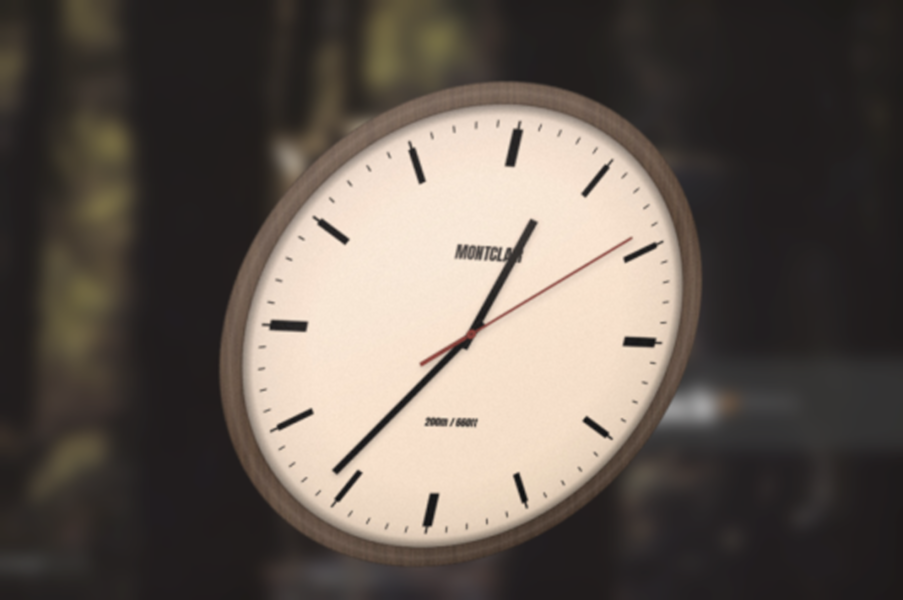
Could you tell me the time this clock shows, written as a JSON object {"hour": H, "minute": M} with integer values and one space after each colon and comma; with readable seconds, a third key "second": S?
{"hour": 12, "minute": 36, "second": 9}
